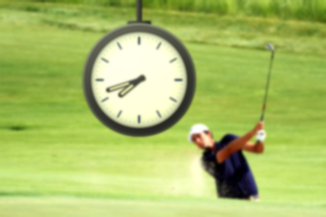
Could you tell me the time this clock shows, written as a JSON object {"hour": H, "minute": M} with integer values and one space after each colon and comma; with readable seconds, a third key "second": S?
{"hour": 7, "minute": 42}
